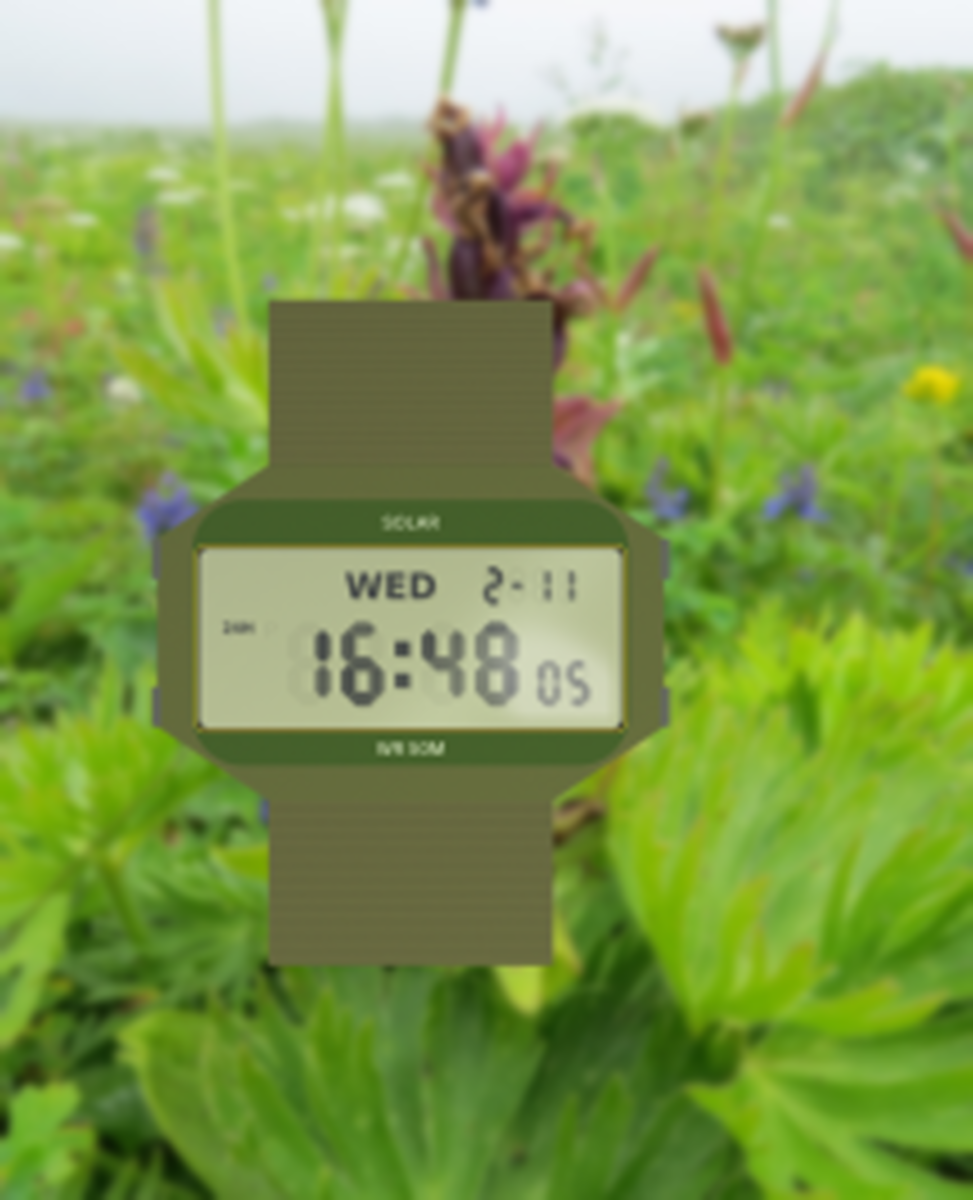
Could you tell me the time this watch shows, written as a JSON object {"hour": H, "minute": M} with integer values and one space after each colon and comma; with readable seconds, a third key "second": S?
{"hour": 16, "minute": 48, "second": 5}
